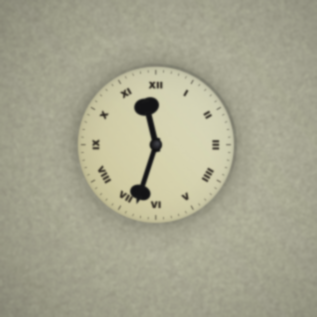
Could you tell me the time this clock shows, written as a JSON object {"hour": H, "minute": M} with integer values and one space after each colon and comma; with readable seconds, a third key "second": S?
{"hour": 11, "minute": 33}
